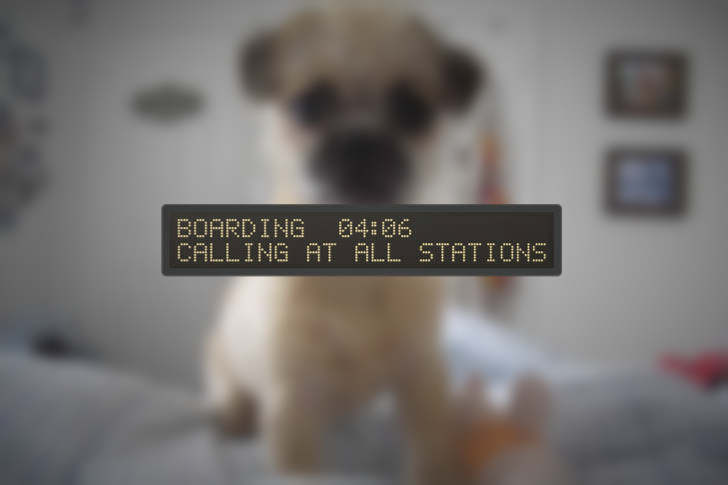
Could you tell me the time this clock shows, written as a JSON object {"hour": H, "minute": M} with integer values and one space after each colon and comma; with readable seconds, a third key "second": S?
{"hour": 4, "minute": 6}
